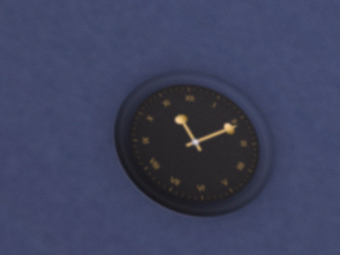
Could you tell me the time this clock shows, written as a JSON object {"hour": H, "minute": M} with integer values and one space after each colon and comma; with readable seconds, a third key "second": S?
{"hour": 11, "minute": 11}
